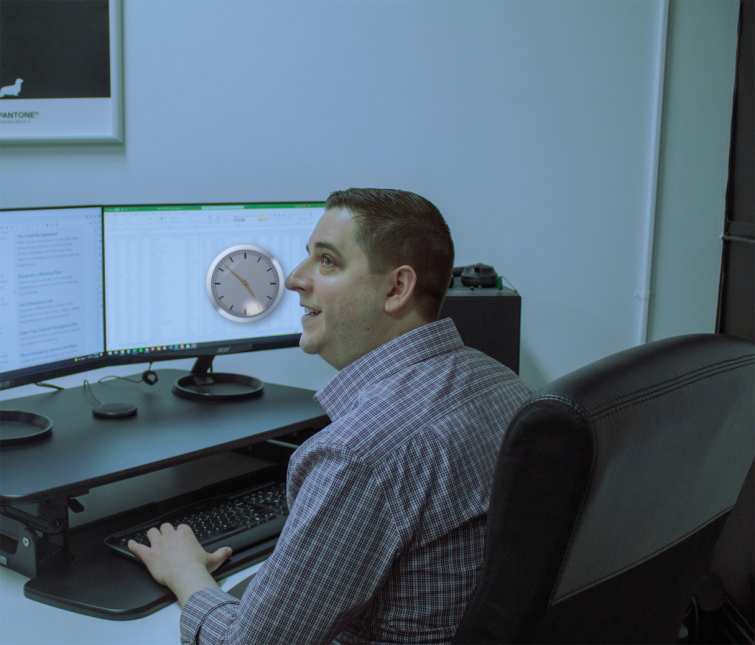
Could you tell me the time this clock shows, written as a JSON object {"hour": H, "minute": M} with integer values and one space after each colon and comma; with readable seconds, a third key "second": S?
{"hour": 4, "minute": 52}
